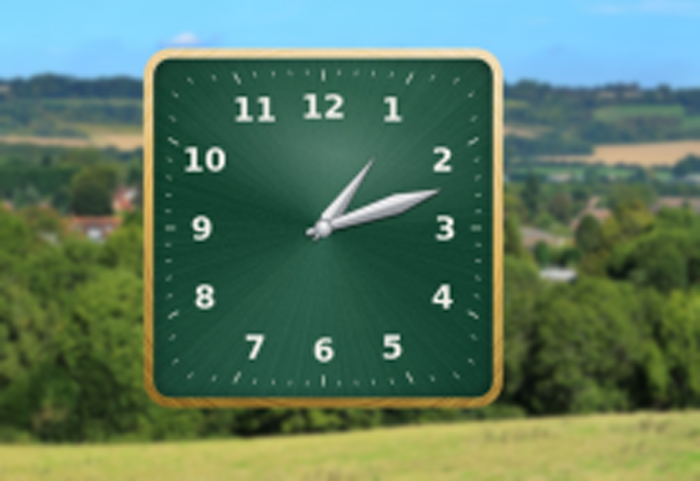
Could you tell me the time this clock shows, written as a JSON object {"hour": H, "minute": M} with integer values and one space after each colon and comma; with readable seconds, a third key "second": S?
{"hour": 1, "minute": 12}
